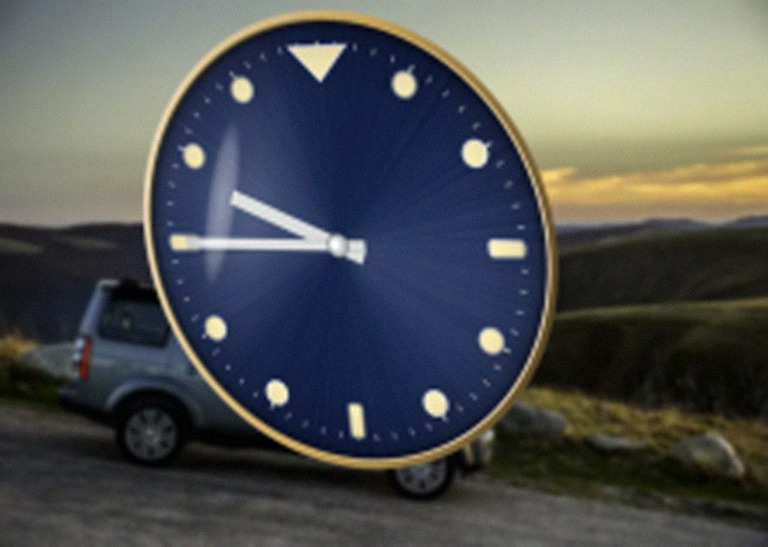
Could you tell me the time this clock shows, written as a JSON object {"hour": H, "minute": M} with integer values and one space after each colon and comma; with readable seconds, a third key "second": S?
{"hour": 9, "minute": 45}
